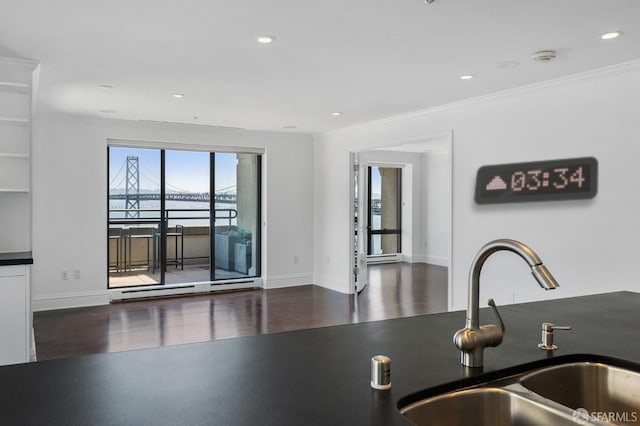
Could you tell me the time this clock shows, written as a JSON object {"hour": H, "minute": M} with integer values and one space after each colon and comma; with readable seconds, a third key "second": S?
{"hour": 3, "minute": 34}
